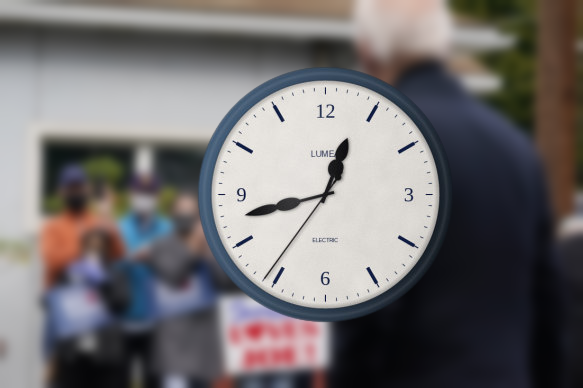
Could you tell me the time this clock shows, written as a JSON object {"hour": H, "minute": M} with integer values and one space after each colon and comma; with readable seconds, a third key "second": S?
{"hour": 12, "minute": 42, "second": 36}
